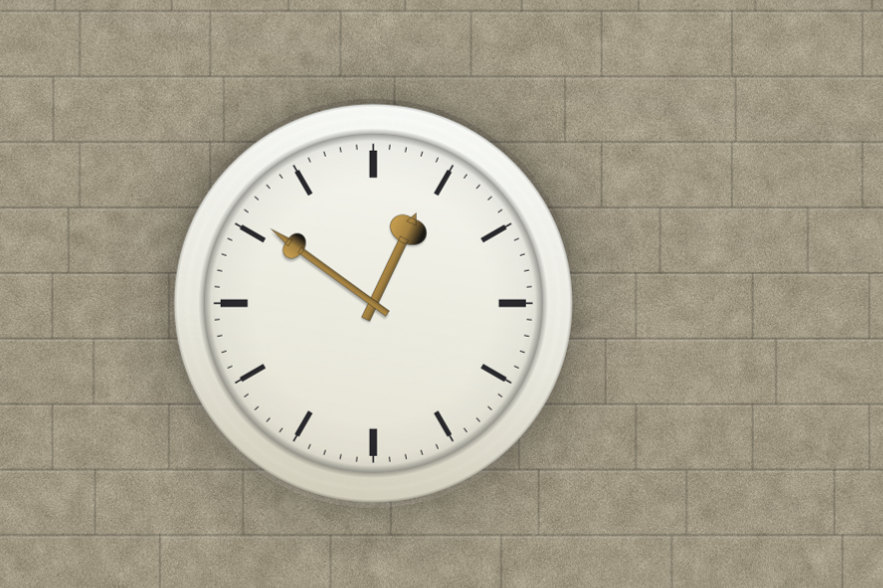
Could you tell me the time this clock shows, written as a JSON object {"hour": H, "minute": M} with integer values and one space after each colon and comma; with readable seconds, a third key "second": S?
{"hour": 12, "minute": 51}
